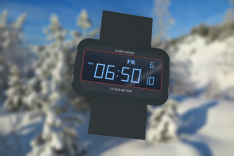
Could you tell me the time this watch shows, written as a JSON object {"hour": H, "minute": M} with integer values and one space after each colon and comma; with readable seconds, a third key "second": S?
{"hour": 6, "minute": 50, "second": 10}
